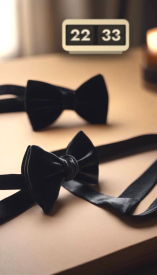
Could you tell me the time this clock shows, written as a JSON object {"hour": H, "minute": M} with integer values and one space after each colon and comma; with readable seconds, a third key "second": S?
{"hour": 22, "minute": 33}
